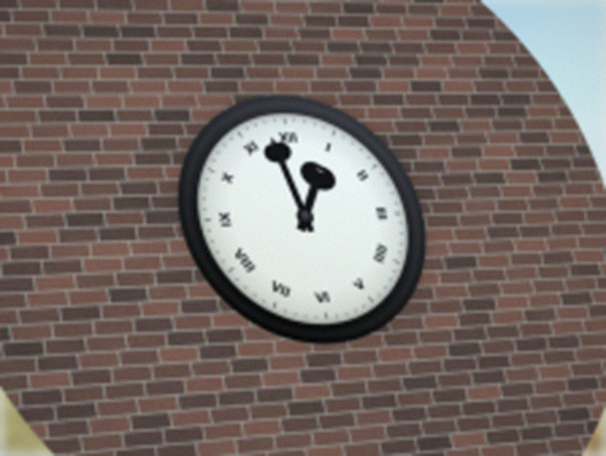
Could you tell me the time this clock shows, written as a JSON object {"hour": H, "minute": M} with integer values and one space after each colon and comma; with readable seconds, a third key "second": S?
{"hour": 12, "minute": 58}
